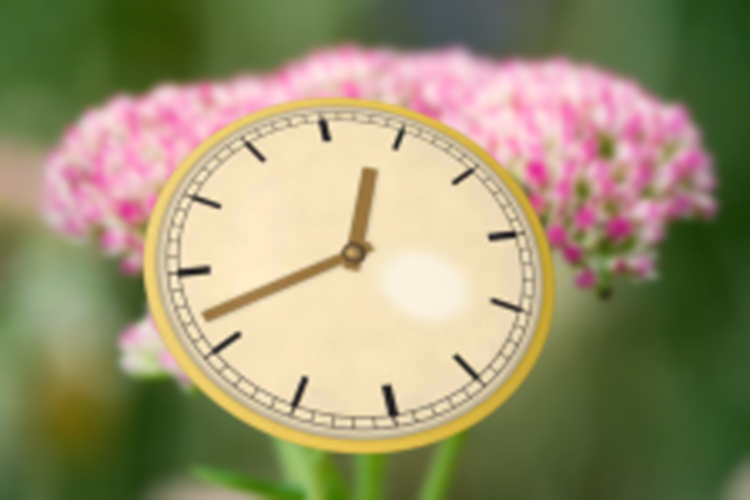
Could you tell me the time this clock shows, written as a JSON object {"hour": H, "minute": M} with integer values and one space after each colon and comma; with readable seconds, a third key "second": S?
{"hour": 12, "minute": 42}
